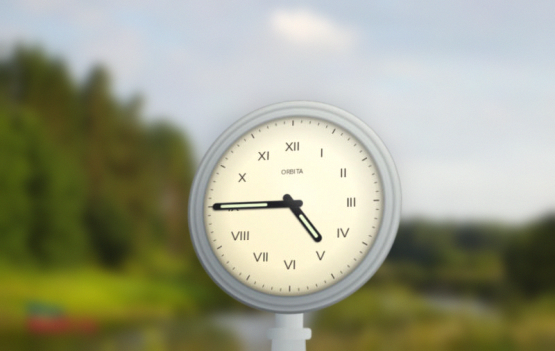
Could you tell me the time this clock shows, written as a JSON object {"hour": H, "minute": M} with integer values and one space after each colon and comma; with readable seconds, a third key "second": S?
{"hour": 4, "minute": 45}
